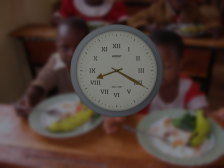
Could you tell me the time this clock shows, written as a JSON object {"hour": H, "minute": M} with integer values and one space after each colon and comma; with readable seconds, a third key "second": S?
{"hour": 8, "minute": 20}
